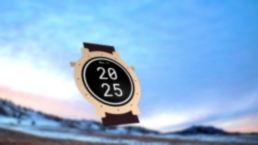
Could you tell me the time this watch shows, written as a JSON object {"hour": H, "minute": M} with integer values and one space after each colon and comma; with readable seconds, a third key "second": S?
{"hour": 20, "minute": 25}
